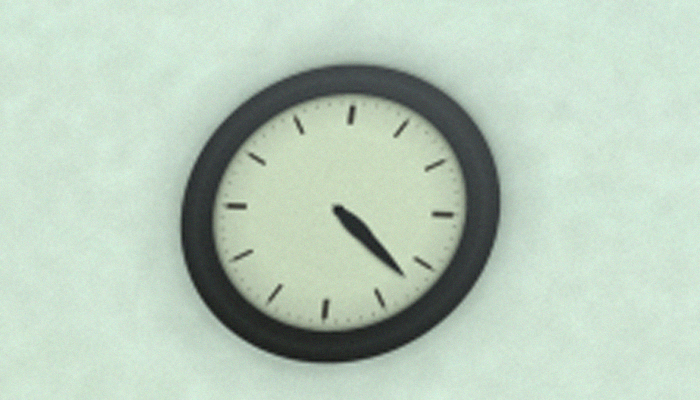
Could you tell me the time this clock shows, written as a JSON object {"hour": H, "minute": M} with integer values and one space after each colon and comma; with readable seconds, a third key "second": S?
{"hour": 4, "minute": 22}
